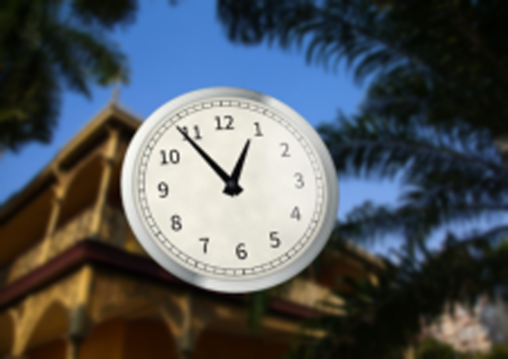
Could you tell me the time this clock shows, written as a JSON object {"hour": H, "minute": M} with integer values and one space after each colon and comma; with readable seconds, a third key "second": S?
{"hour": 12, "minute": 54}
